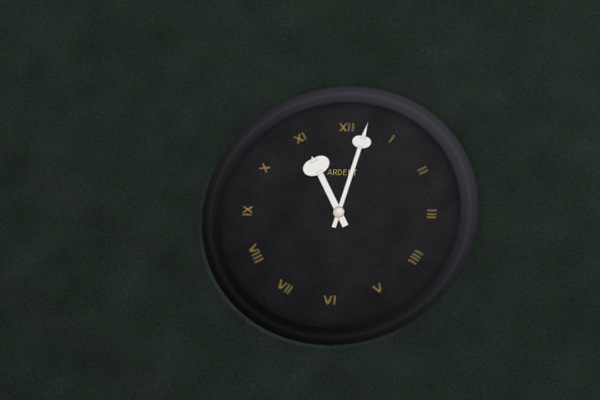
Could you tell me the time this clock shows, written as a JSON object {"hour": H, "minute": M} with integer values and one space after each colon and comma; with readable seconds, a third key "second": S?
{"hour": 11, "minute": 2}
